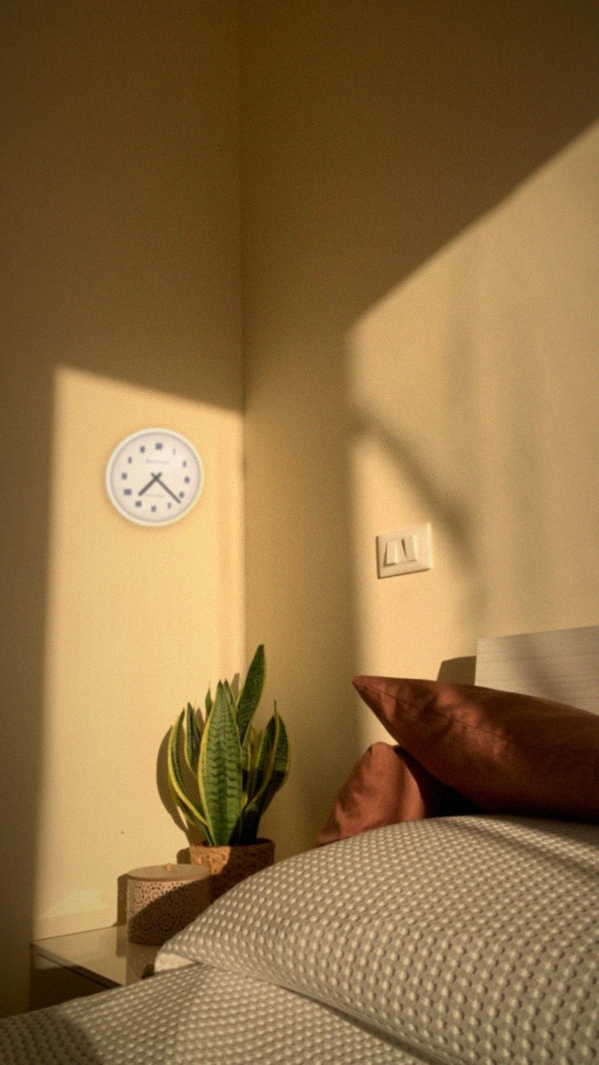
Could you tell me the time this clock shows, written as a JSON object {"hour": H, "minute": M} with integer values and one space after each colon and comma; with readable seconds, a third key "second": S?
{"hour": 7, "minute": 22}
